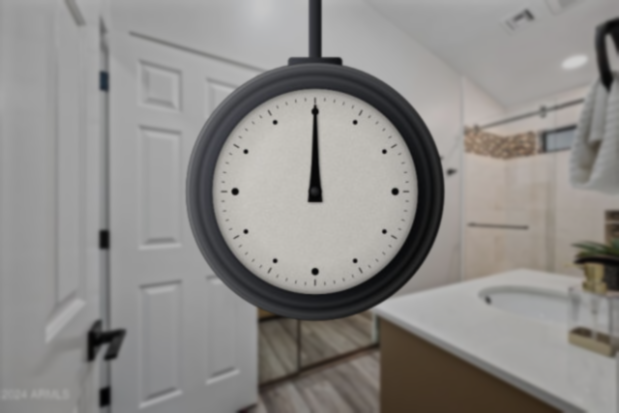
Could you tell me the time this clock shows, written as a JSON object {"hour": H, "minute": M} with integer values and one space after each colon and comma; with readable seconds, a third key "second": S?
{"hour": 12, "minute": 0}
